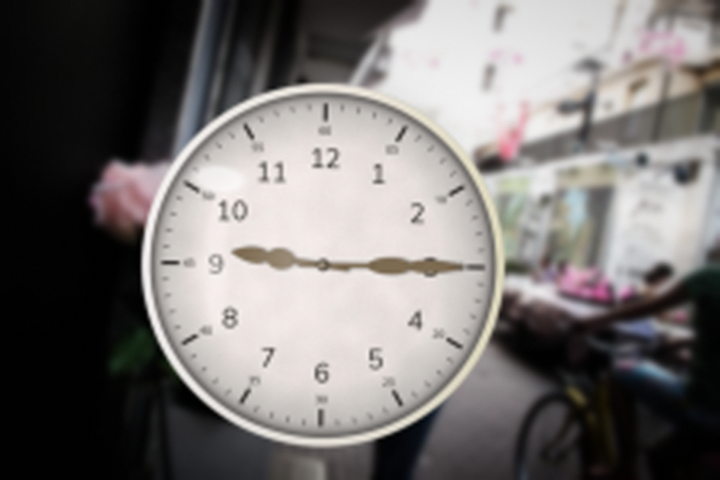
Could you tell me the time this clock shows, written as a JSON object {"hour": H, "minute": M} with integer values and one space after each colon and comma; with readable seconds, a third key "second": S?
{"hour": 9, "minute": 15}
